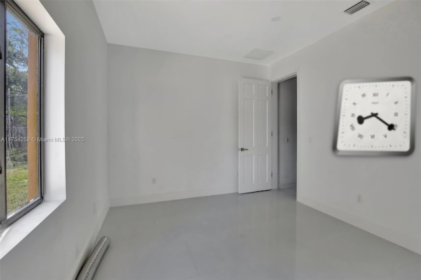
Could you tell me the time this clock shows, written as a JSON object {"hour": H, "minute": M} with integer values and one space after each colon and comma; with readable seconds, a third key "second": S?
{"hour": 8, "minute": 21}
